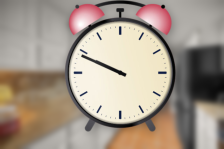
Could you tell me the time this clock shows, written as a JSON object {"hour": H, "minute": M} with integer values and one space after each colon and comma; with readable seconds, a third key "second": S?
{"hour": 9, "minute": 49}
